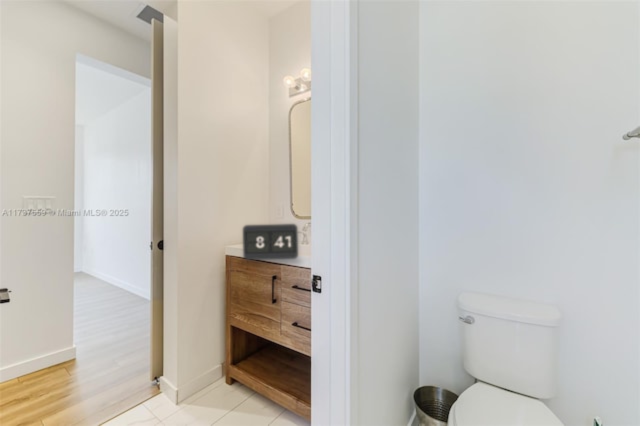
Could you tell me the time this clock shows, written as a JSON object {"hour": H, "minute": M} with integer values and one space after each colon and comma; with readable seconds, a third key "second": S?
{"hour": 8, "minute": 41}
